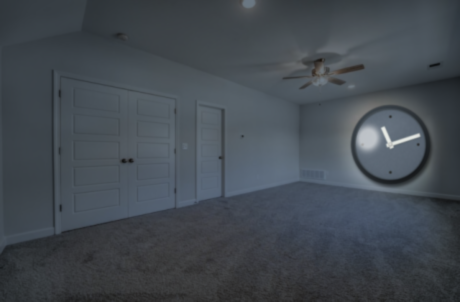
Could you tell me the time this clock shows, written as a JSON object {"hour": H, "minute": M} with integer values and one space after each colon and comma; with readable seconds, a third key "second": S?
{"hour": 11, "minute": 12}
